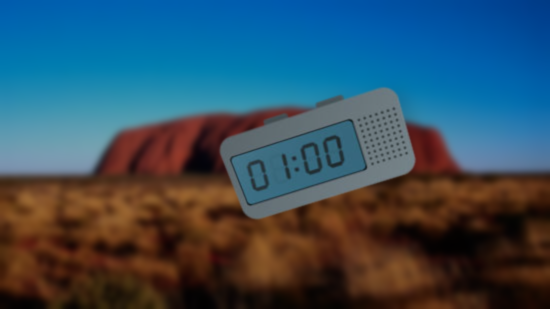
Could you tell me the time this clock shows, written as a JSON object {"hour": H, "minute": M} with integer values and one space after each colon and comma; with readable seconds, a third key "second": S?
{"hour": 1, "minute": 0}
